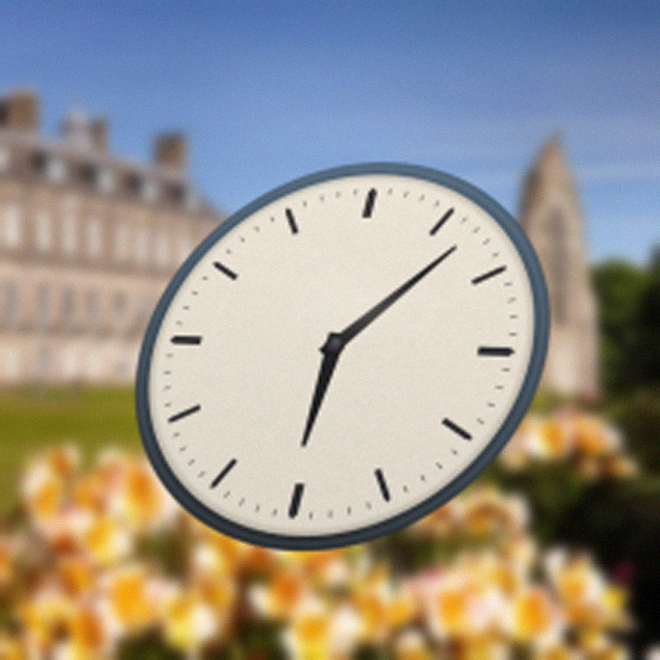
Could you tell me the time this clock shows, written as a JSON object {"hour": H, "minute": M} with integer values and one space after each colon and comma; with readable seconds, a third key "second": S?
{"hour": 6, "minute": 7}
